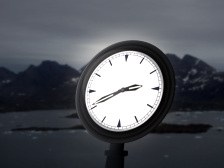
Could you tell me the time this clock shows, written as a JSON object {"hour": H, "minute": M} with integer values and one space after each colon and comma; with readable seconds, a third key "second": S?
{"hour": 2, "minute": 41}
